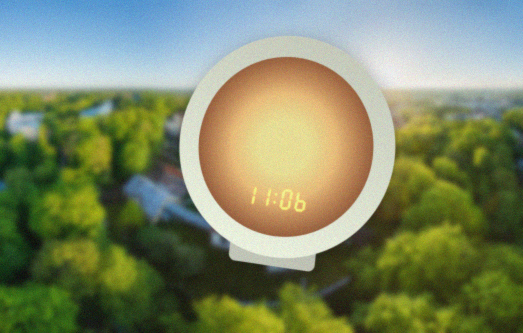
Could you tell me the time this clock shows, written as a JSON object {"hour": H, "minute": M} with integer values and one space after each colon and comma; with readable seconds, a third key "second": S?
{"hour": 11, "minute": 6}
